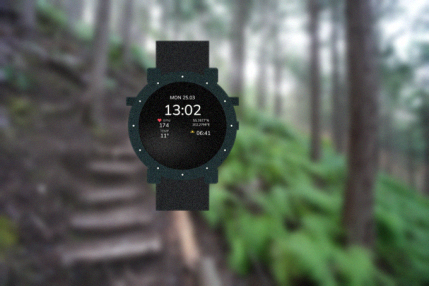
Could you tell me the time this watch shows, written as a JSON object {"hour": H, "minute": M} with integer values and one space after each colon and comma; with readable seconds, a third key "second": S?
{"hour": 13, "minute": 2}
